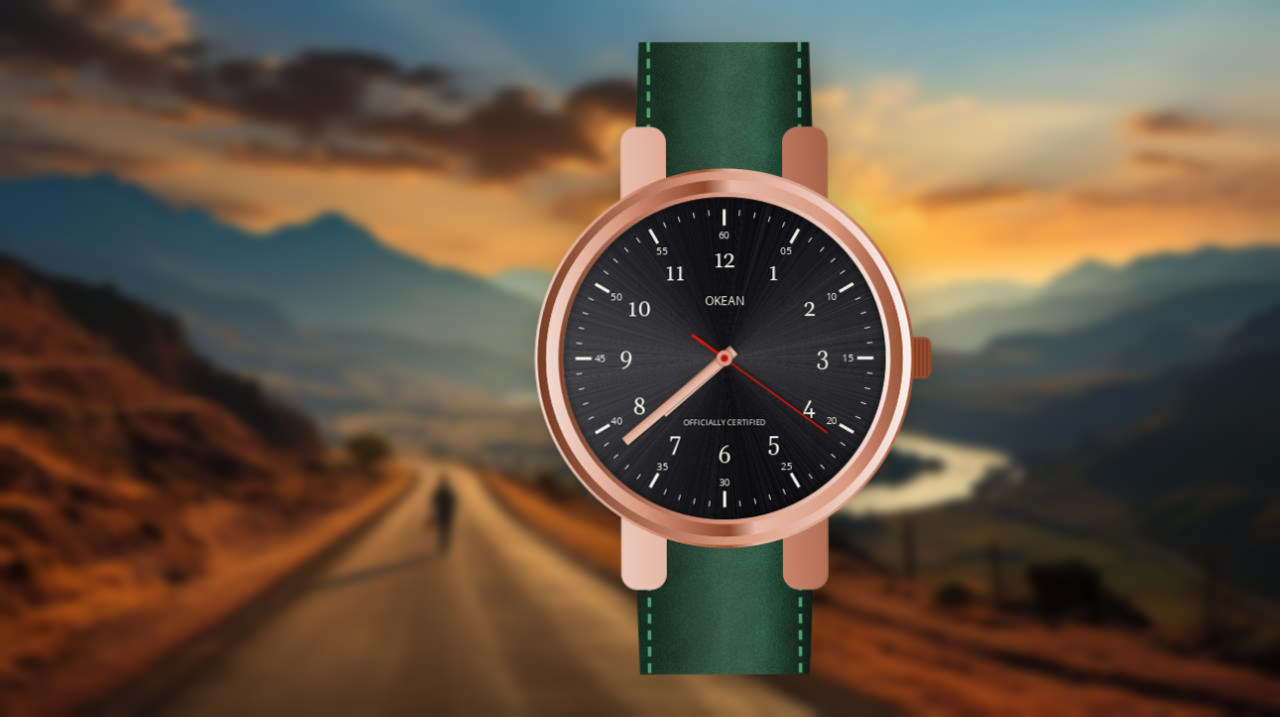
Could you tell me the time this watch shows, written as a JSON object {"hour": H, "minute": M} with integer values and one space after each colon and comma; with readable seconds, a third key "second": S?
{"hour": 7, "minute": 38, "second": 21}
